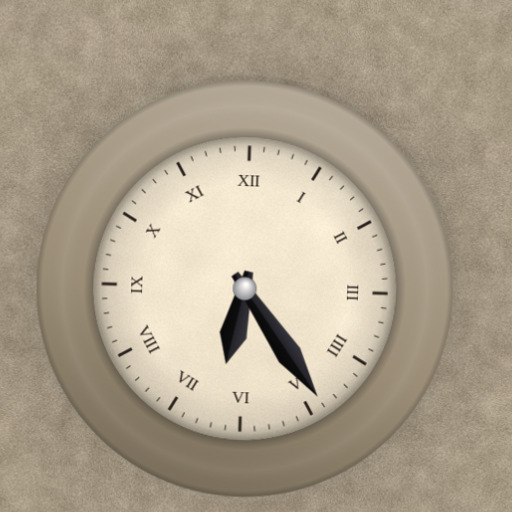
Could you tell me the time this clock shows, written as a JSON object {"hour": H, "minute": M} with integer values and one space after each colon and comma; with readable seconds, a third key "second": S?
{"hour": 6, "minute": 24}
